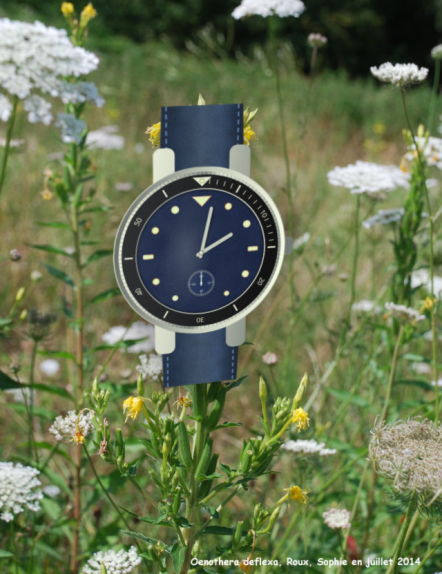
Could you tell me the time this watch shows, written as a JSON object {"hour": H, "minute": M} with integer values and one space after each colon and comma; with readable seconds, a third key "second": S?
{"hour": 2, "minute": 2}
